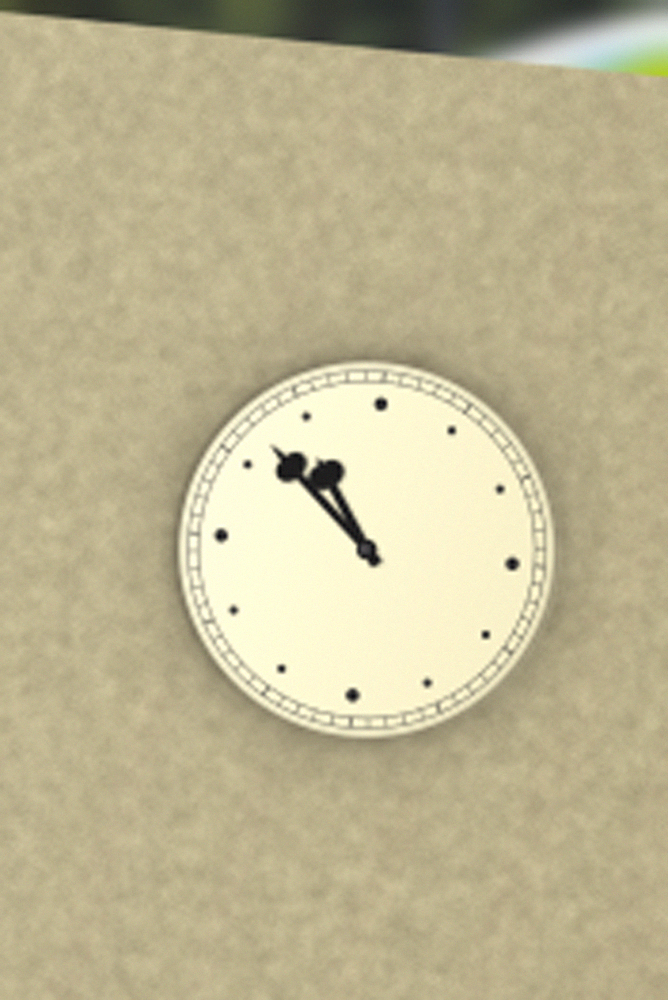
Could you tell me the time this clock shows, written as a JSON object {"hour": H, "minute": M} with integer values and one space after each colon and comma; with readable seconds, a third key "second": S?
{"hour": 10, "minute": 52}
